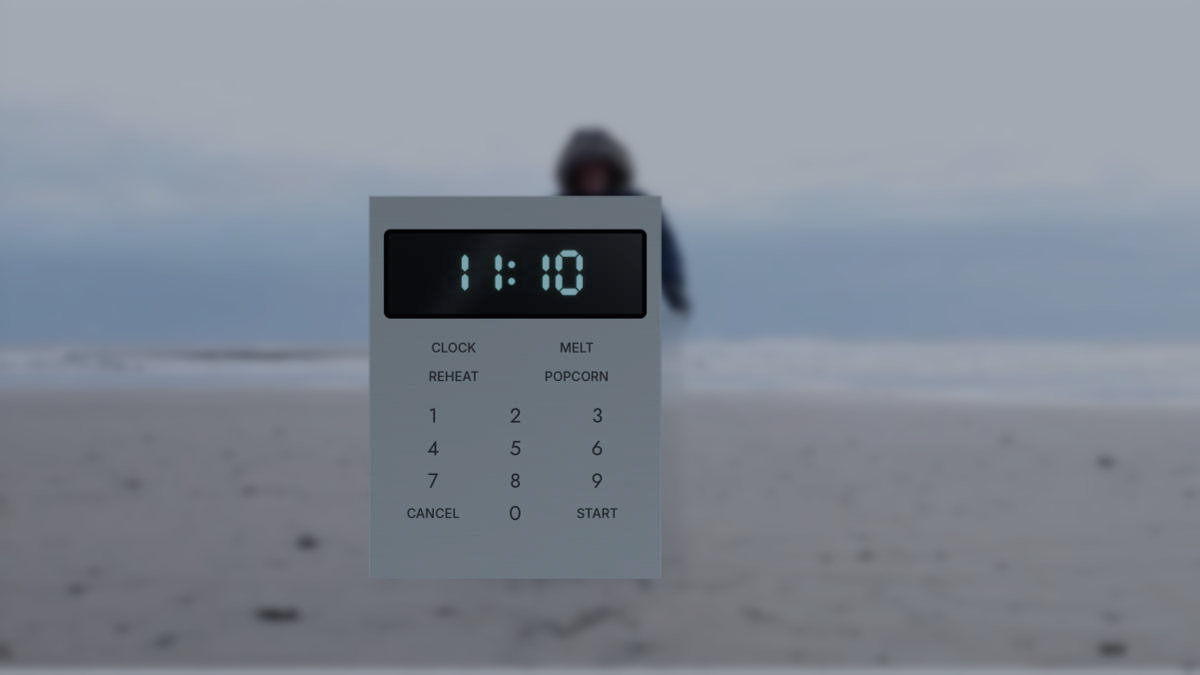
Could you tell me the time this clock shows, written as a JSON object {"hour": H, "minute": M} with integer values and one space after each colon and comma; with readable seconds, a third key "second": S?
{"hour": 11, "minute": 10}
